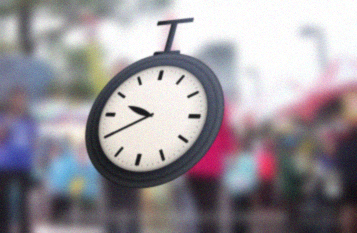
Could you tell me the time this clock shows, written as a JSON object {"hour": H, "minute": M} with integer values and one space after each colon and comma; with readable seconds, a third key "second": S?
{"hour": 9, "minute": 40}
